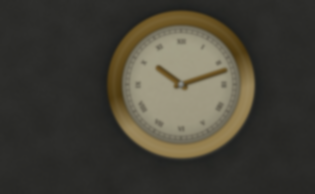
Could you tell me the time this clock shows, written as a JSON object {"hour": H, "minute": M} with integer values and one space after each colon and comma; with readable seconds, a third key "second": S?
{"hour": 10, "minute": 12}
